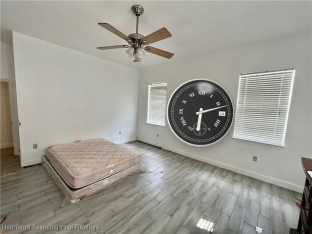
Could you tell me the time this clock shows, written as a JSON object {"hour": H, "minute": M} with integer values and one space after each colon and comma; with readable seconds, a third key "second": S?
{"hour": 6, "minute": 12}
